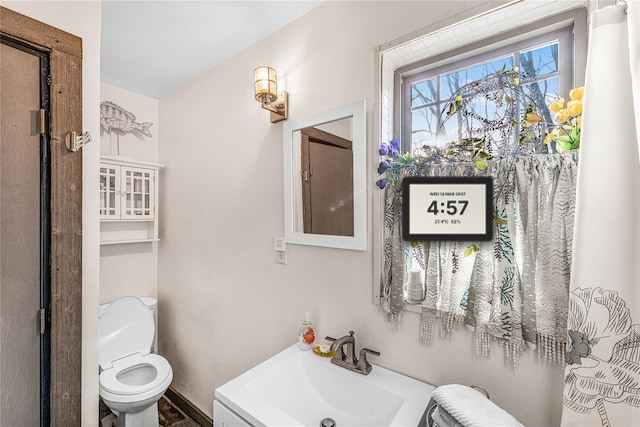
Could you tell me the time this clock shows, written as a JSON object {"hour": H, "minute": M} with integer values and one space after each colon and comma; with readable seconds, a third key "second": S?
{"hour": 4, "minute": 57}
